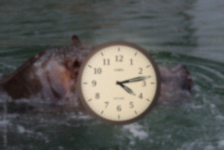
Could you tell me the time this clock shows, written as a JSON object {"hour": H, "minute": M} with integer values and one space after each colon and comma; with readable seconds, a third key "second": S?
{"hour": 4, "minute": 13}
